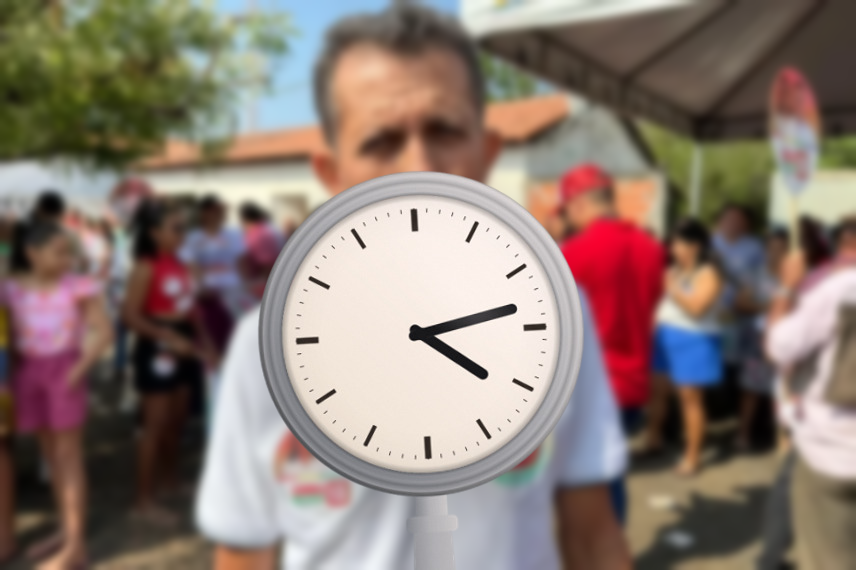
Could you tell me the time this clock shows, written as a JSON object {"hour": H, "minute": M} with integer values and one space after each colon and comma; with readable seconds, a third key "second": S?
{"hour": 4, "minute": 13}
